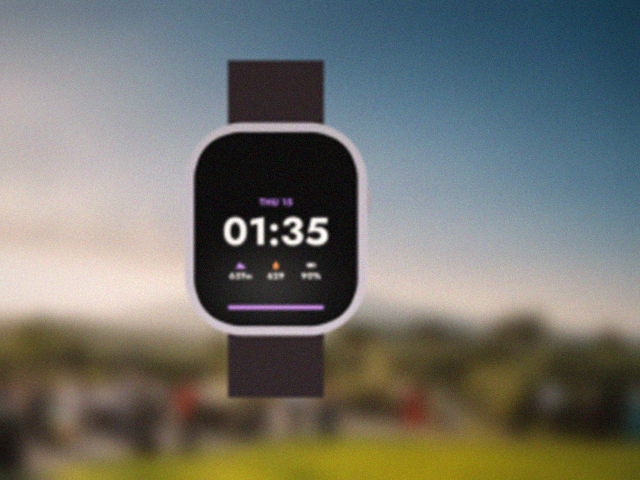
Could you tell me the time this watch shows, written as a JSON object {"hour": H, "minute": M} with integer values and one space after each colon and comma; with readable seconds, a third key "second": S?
{"hour": 1, "minute": 35}
